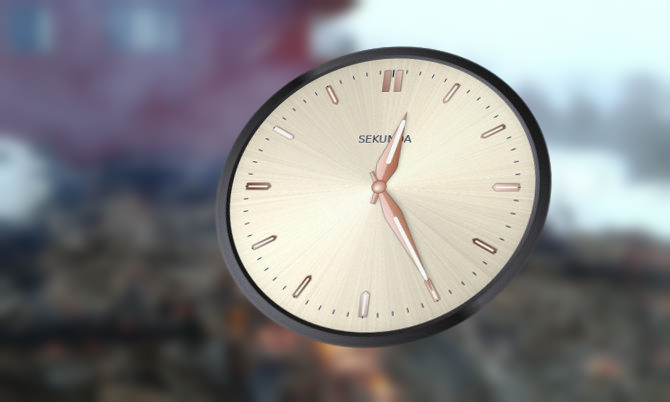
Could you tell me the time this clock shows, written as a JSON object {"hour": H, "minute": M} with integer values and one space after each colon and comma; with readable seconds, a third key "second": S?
{"hour": 12, "minute": 25}
